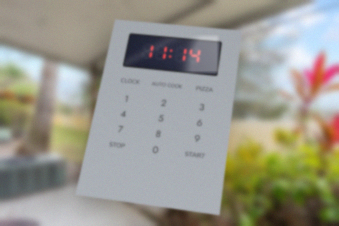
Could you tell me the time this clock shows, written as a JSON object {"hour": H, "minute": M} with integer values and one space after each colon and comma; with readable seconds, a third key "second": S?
{"hour": 11, "minute": 14}
